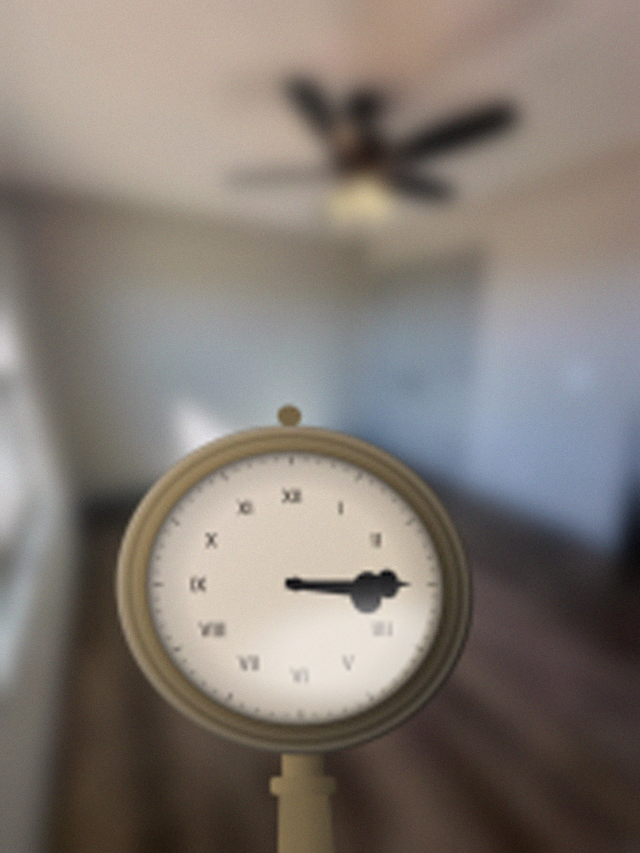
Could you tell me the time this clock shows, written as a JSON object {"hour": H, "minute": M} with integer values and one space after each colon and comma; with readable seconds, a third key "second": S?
{"hour": 3, "minute": 15}
